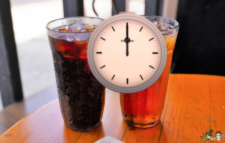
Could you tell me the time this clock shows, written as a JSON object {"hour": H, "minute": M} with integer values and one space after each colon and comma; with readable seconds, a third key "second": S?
{"hour": 12, "minute": 0}
